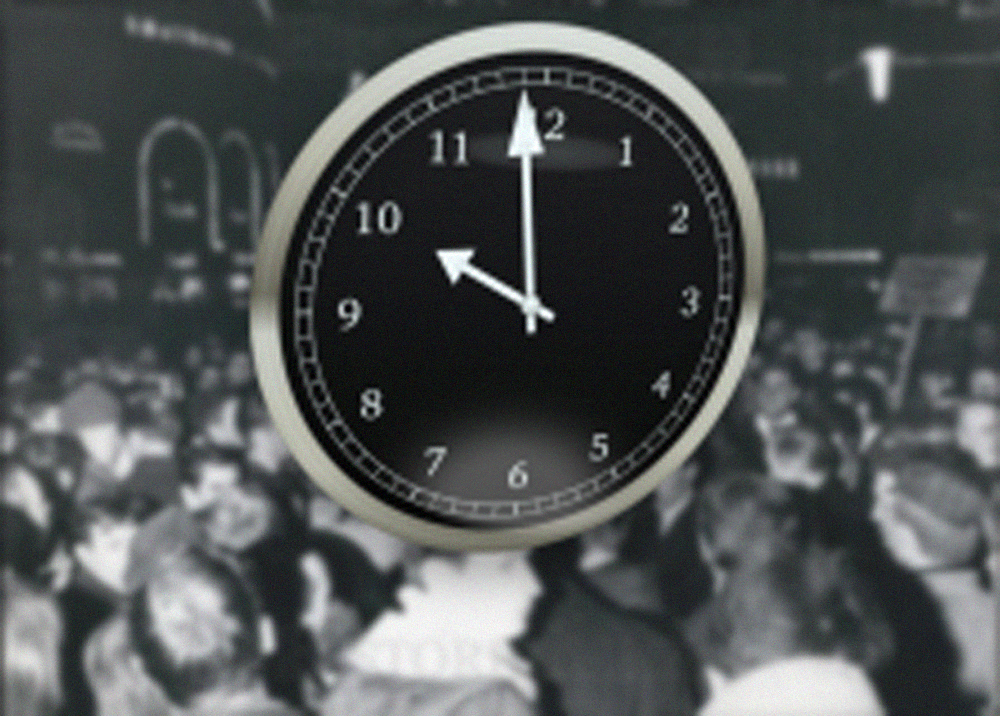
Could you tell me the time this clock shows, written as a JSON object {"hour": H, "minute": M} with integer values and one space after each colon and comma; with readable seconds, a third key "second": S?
{"hour": 9, "minute": 59}
